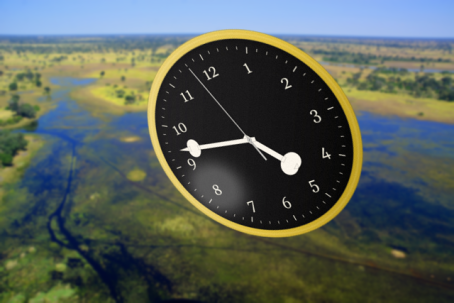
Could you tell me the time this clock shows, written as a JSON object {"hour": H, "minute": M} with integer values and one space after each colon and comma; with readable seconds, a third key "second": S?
{"hour": 4, "minute": 46, "second": 58}
